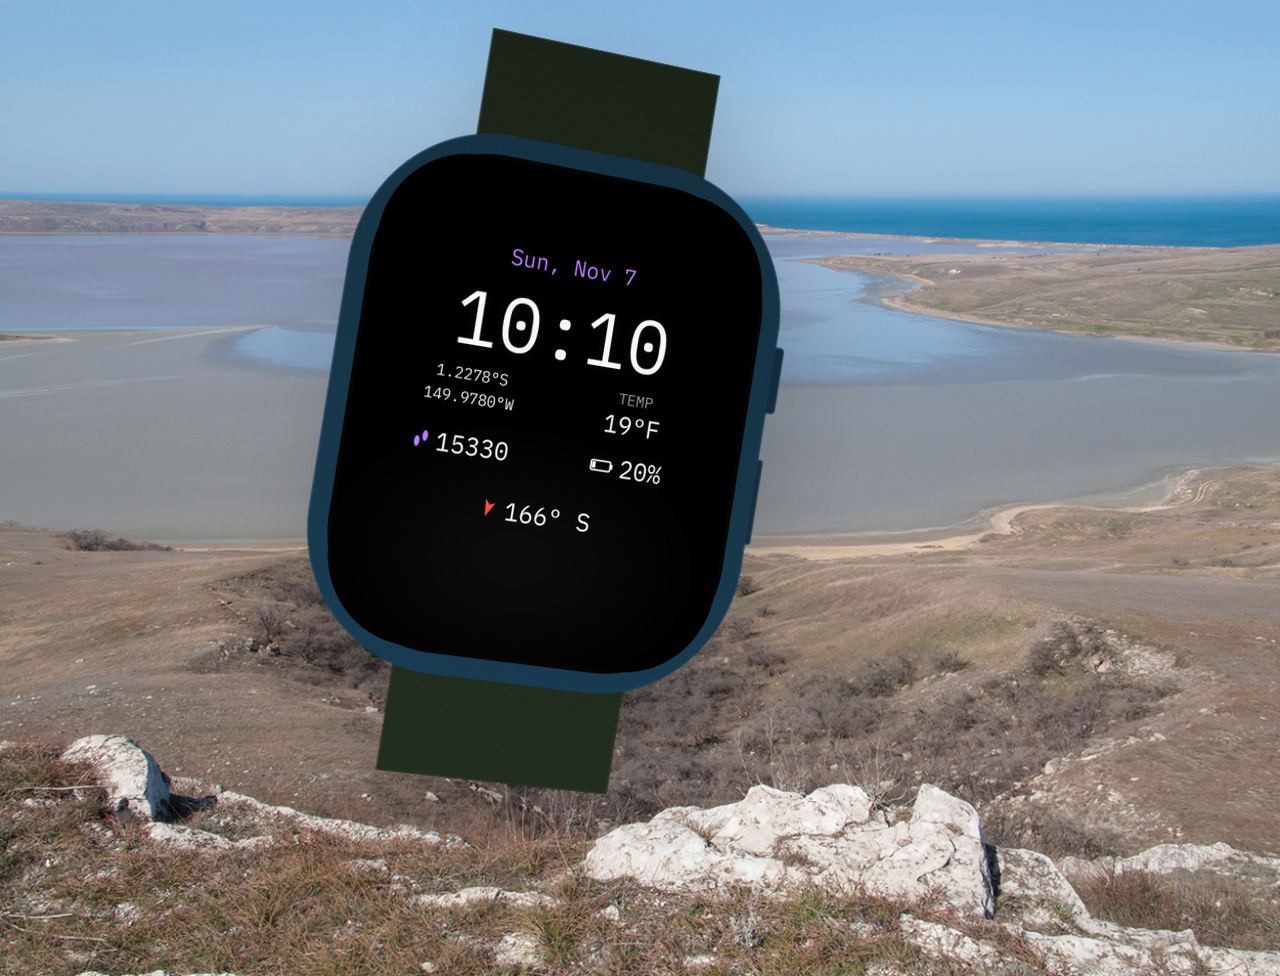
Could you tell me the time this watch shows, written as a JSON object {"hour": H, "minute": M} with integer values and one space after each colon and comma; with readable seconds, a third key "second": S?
{"hour": 10, "minute": 10}
